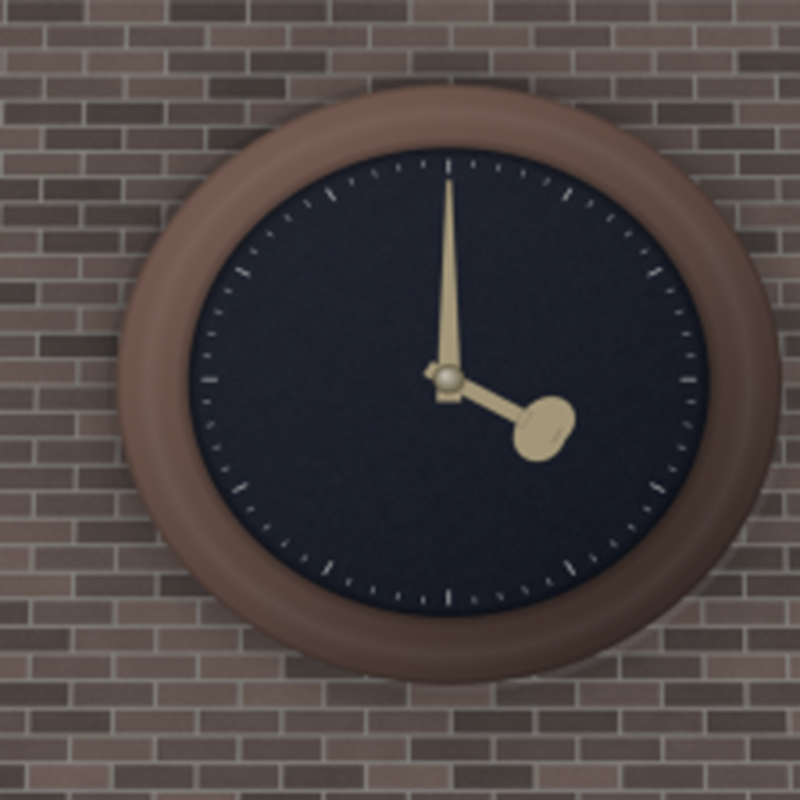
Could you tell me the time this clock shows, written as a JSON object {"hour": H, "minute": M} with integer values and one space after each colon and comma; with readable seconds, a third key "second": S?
{"hour": 4, "minute": 0}
